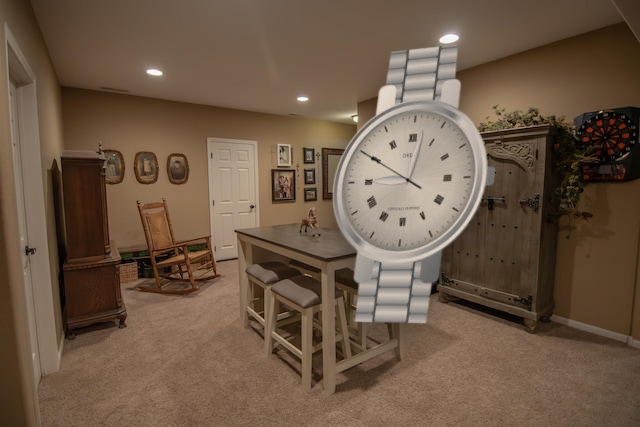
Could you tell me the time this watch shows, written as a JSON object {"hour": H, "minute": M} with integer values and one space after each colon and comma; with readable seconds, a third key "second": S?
{"hour": 9, "minute": 1, "second": 50}
